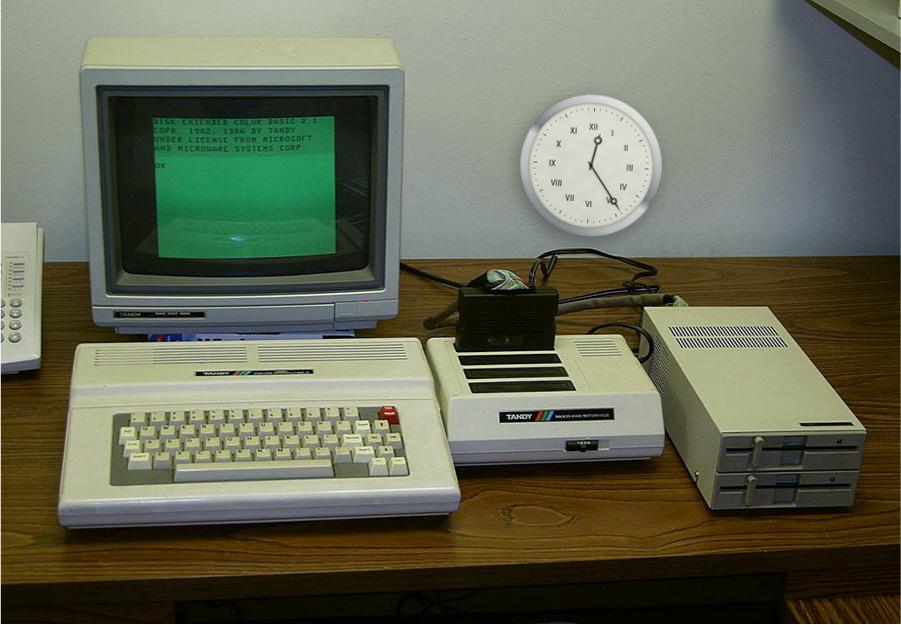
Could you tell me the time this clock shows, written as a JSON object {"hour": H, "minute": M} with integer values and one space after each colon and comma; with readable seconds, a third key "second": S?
{"hour": 12, "minute": 24}
